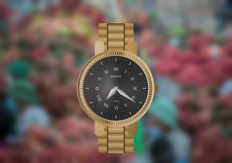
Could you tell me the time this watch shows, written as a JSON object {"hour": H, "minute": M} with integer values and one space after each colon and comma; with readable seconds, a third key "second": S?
{"hour": 7, "minute": 21}
